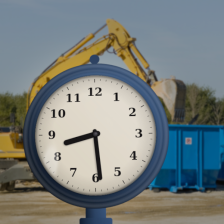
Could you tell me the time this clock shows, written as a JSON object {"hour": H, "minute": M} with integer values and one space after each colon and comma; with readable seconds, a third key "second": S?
{"hour": 8, "minute": 29}
